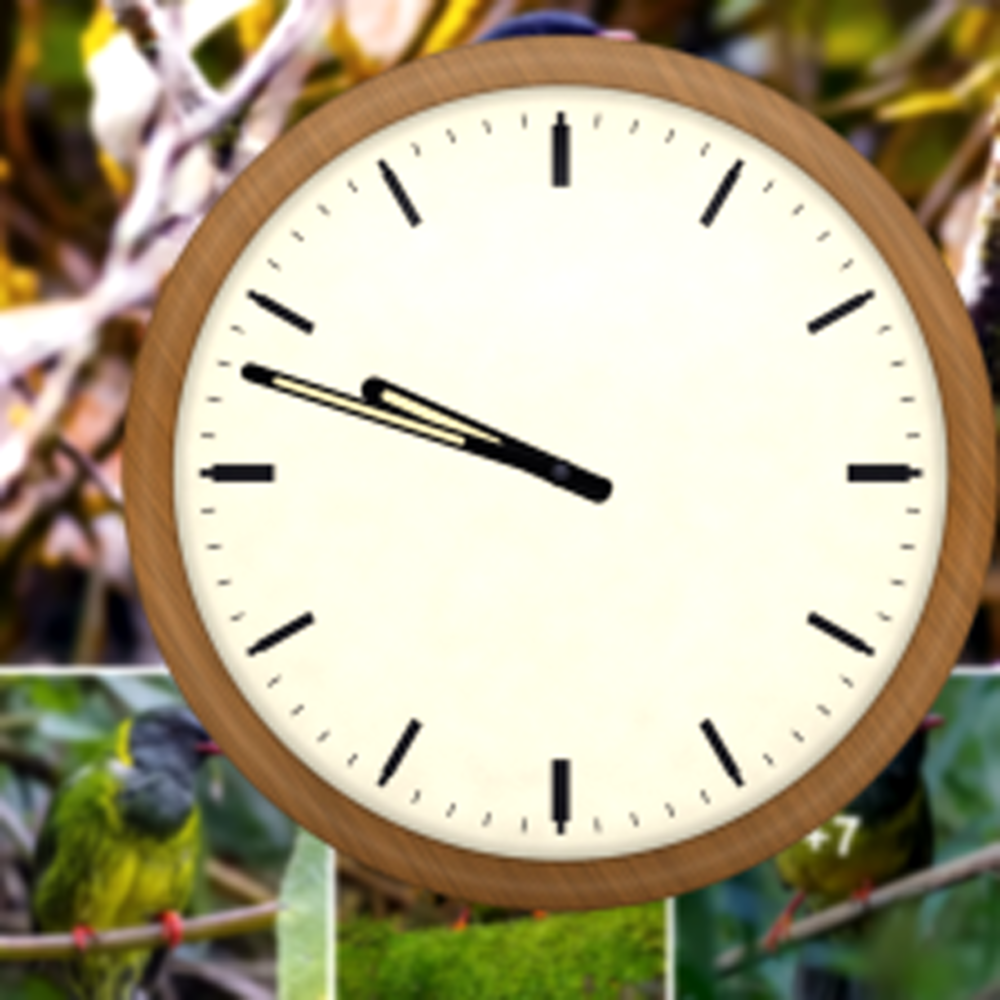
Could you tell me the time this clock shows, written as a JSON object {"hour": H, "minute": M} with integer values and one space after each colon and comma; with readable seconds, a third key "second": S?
{"hour": 9, "minute": 48}
